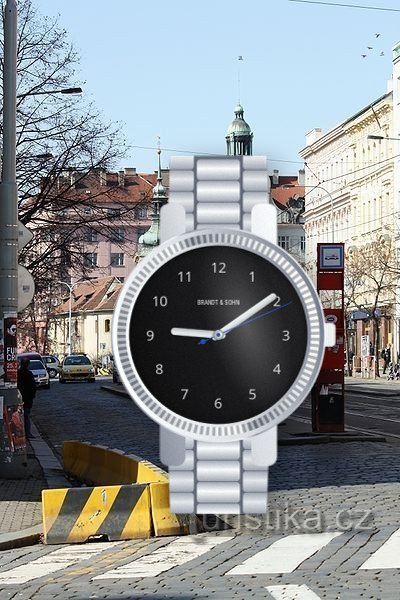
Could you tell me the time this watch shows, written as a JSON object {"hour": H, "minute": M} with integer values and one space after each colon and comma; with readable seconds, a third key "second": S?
{"hour": 9, "minute": 9, "second": 11}
